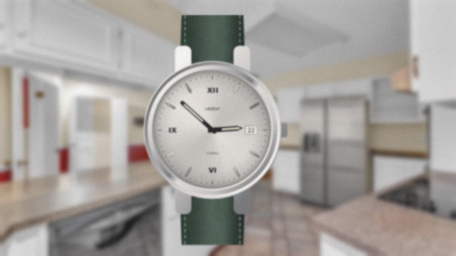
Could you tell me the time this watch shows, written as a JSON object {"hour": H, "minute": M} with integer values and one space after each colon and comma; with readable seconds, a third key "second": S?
{"hour": 2, "minute": 52}
